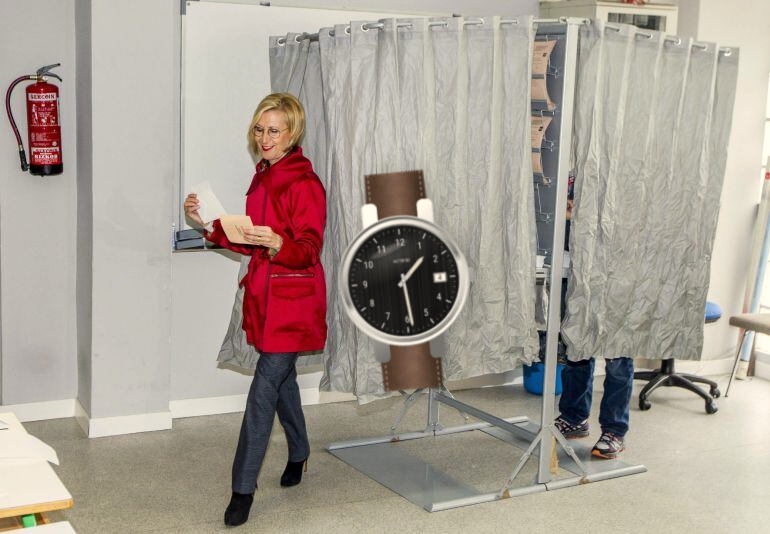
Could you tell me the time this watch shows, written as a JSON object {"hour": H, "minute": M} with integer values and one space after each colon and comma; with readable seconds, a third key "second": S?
{"hour": 1, "minute": 29}
